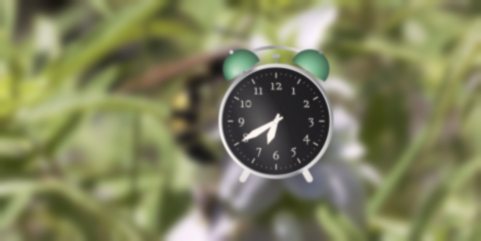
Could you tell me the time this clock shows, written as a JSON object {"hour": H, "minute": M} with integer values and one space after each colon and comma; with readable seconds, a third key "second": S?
{"hour": 6, "minute": 40}
